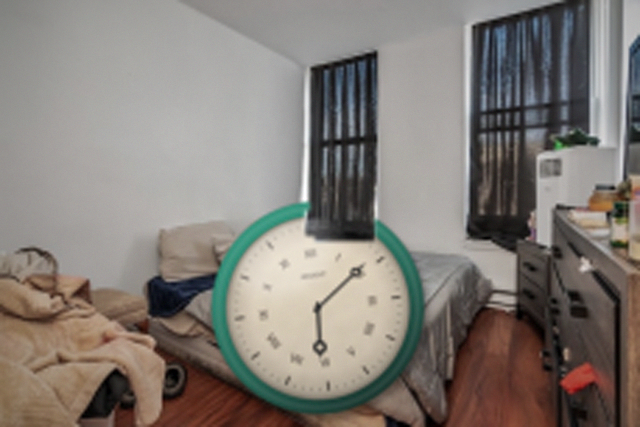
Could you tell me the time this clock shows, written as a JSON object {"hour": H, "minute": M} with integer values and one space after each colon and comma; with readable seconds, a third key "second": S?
{"hour": 6, "minute": 9}
